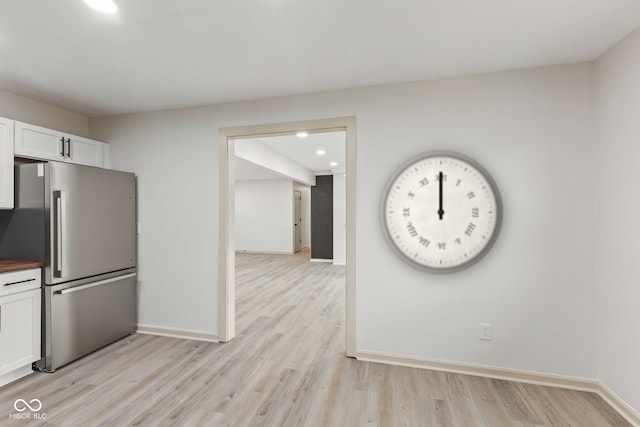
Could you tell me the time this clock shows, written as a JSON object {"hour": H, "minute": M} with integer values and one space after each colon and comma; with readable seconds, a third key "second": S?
{"hour": 12, "minute": 0}
